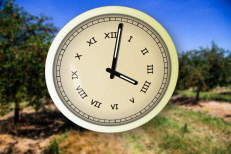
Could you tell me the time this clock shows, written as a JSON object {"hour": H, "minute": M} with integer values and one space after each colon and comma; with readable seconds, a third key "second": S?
{"hour": 4, "minute": 2}
